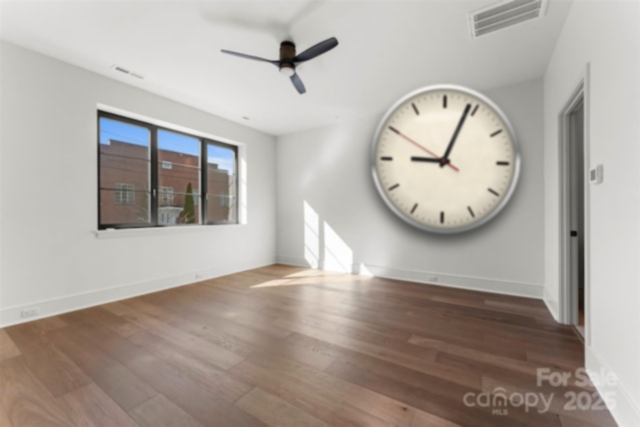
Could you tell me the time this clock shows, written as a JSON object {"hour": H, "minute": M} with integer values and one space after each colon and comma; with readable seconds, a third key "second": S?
{"hour": 9, "minute": 3, "second": 50}
